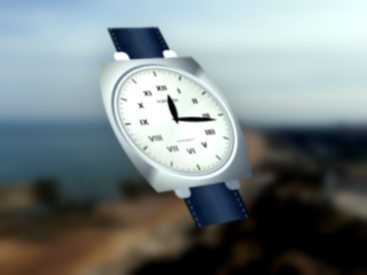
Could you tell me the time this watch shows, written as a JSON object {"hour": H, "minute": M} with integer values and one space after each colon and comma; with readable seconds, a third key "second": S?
{"hour": 12, "minute": 16}
